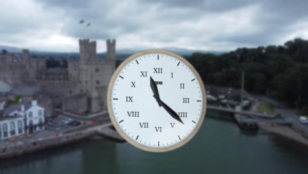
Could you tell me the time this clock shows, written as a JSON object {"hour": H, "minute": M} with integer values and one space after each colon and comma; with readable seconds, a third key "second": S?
{"hour": 11, "minute": 22}
